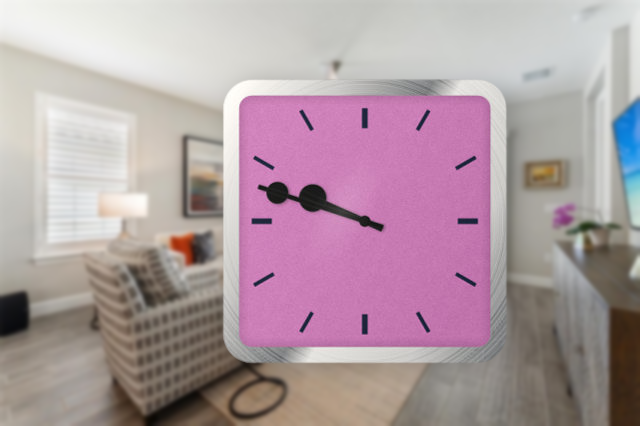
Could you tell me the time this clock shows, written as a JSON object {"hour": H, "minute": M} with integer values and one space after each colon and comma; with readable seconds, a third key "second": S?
{"hour": 9, "minute": 48}
